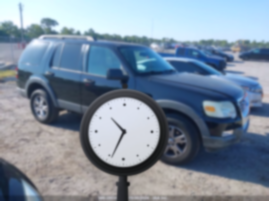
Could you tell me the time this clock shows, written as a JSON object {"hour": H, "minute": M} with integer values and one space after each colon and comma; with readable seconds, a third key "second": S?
{"hour": 10, "minute": 34}
